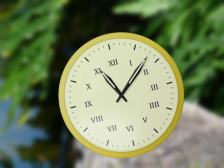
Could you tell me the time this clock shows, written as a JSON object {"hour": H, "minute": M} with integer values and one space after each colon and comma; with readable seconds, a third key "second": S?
{"hour": 11, "minute": 8}
